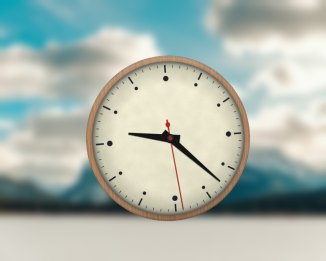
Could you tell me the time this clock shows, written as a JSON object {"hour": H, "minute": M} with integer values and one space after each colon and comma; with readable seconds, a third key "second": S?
{"hour": 9, "minute": 22, "second": 29}
